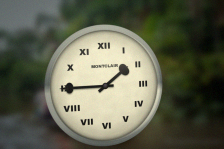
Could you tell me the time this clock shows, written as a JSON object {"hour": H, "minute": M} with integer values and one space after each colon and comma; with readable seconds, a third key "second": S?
{"hour": 1, "minute": 45}
